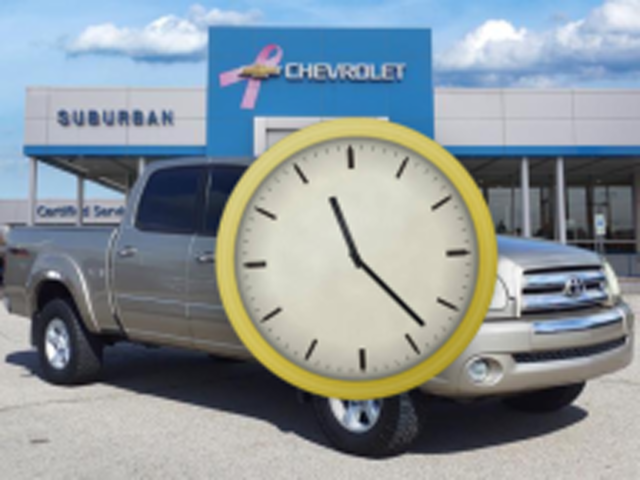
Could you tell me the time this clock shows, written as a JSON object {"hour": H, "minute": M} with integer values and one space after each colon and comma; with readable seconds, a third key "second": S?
{"hour": 11, "minute": 23}
